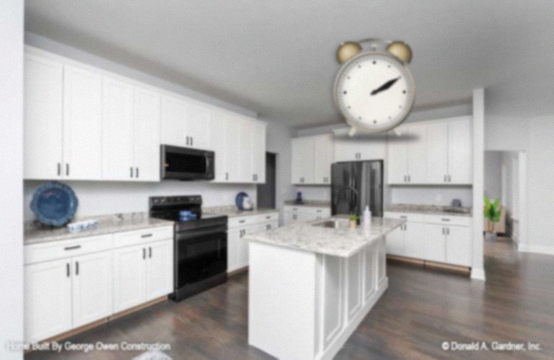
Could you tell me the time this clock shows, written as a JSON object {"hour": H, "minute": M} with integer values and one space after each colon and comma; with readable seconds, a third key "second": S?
{"hour": 2, "minute": 10}
